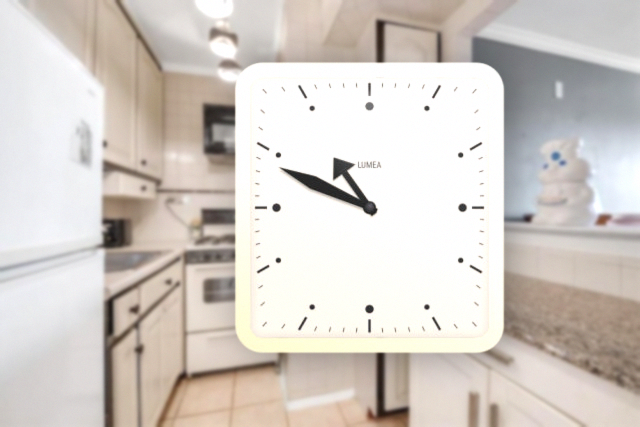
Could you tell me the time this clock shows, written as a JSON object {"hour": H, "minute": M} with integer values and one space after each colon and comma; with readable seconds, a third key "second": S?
{"hour": 10, "minute": 49}
